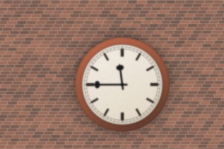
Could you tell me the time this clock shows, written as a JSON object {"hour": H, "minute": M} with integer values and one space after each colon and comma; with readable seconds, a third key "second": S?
{"hour": 11, "minute": 45}
